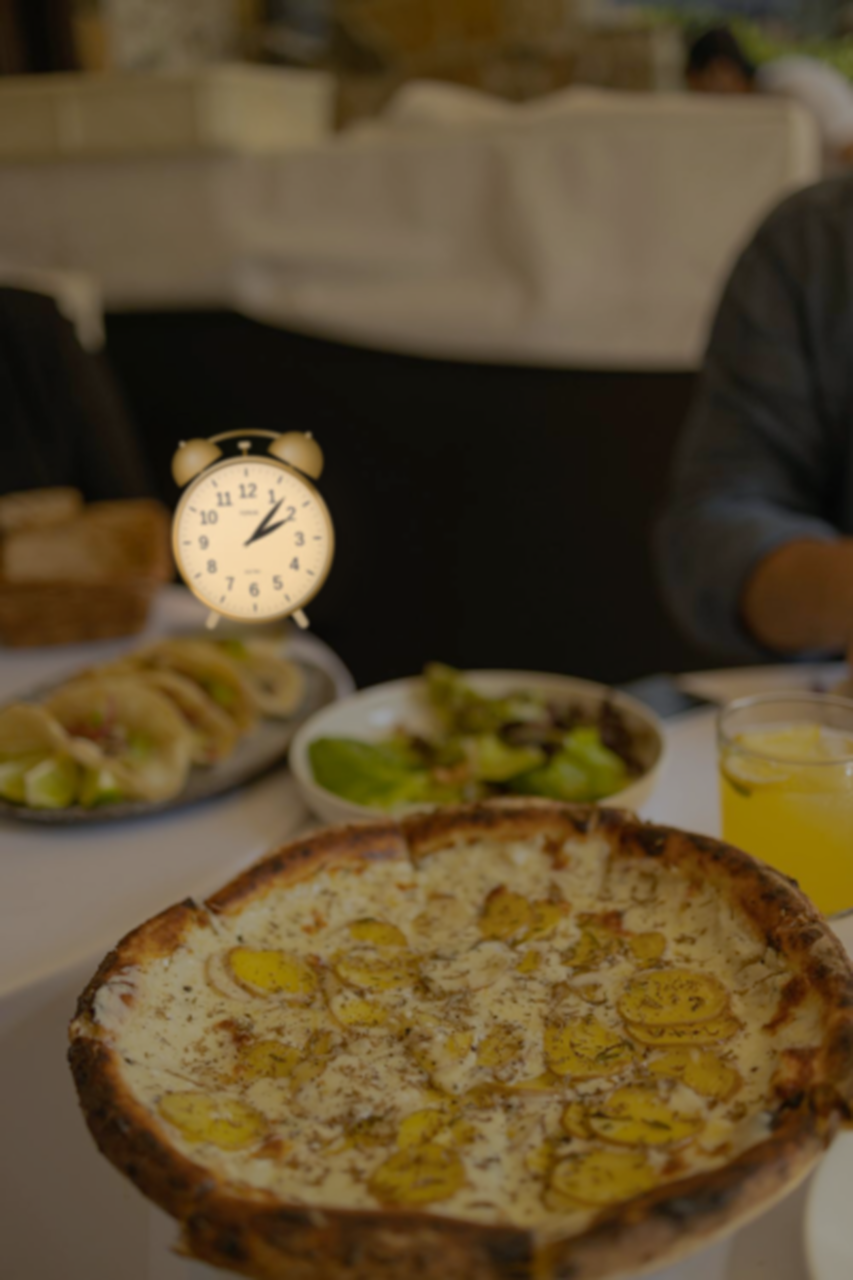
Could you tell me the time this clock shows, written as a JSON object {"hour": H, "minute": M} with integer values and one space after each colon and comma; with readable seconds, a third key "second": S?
{"hour": 2, "minute": 7}
